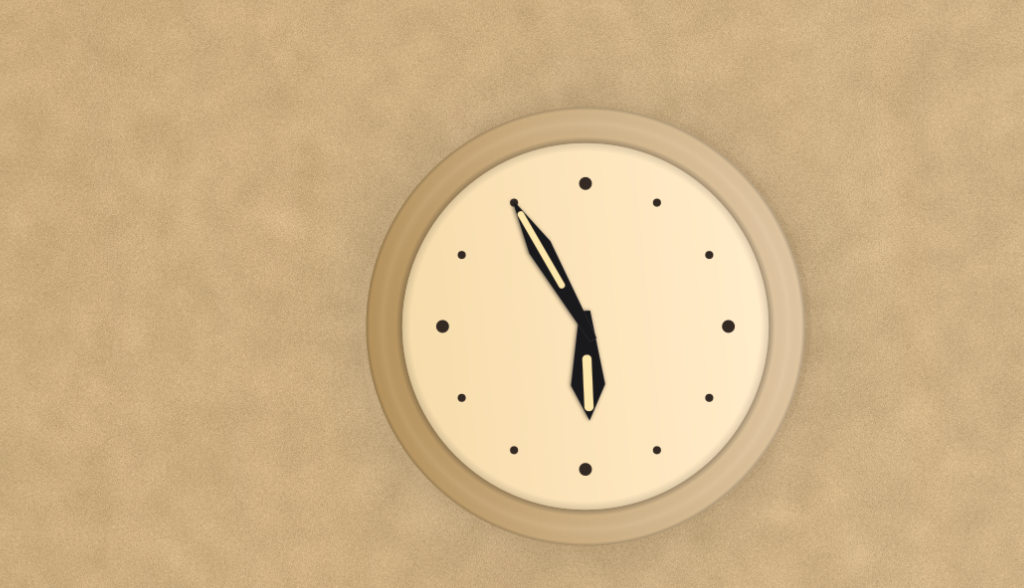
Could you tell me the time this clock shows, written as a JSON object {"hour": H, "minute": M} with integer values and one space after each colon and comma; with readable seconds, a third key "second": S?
{"hour": 5, "minute": 55}
